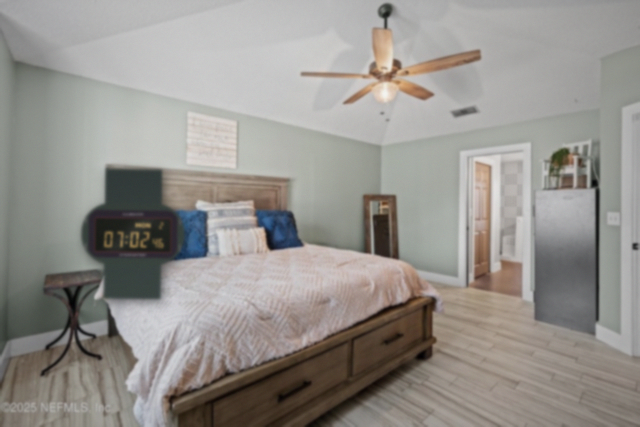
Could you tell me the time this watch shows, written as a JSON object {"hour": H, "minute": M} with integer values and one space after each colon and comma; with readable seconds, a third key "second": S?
{"hour": 7, "minute": 2}
